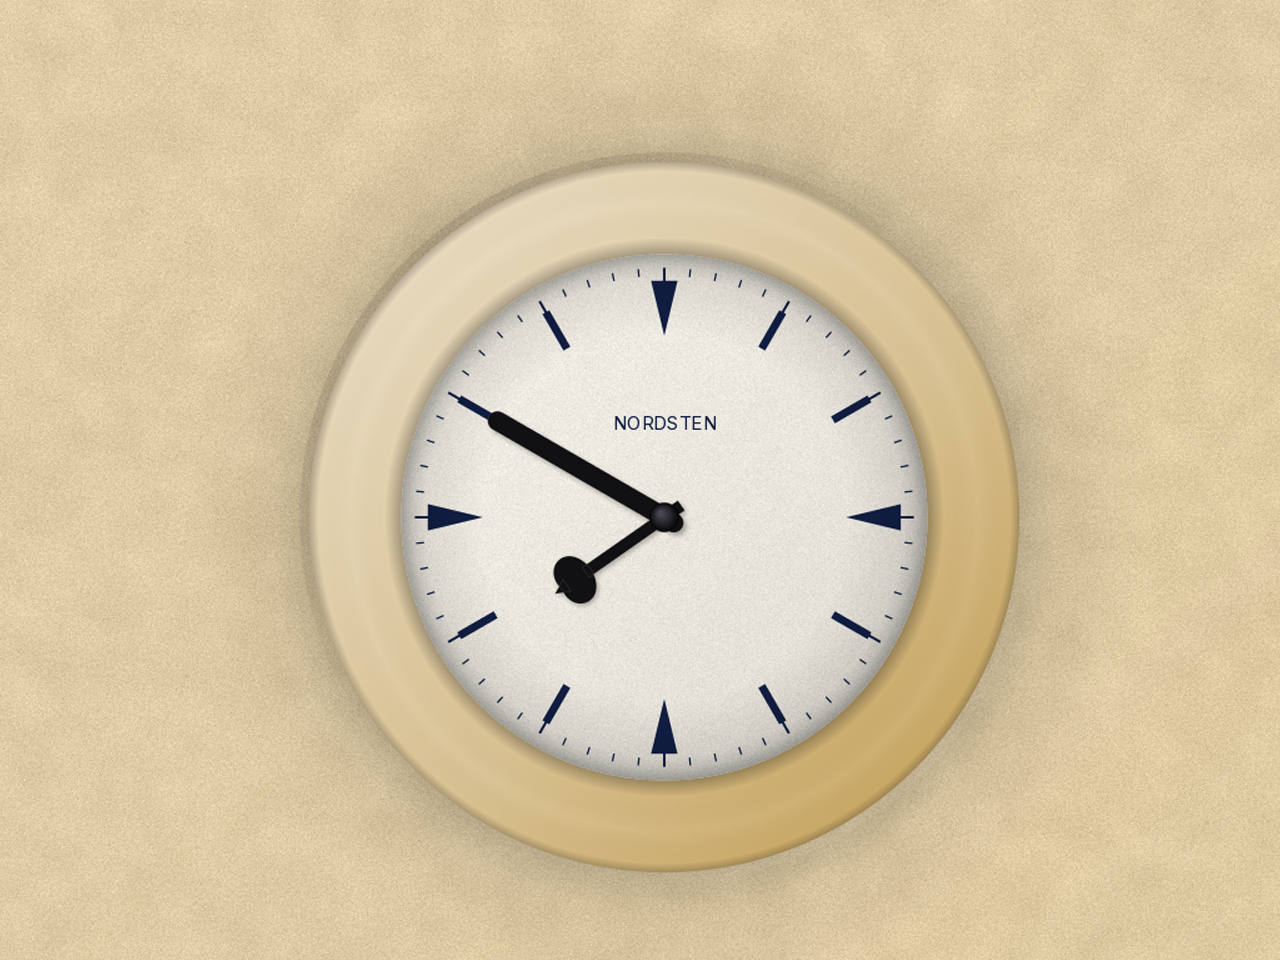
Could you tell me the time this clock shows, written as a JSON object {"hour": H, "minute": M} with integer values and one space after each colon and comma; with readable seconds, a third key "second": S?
{"hour": 7, "minute": 50}
